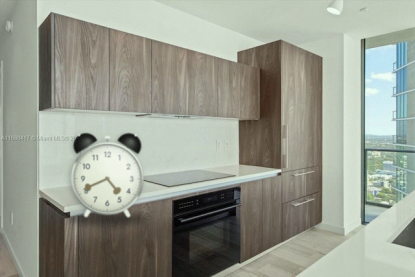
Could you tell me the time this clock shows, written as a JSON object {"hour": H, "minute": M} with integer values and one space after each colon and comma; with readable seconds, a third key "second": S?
{"hour": 4, "minute": 41}
